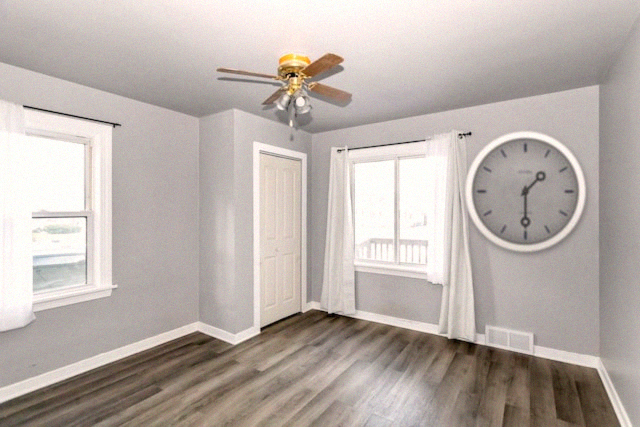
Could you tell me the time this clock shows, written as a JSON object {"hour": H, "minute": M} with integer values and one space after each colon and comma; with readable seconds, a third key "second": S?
{"hour": 1, "minute": 30}
